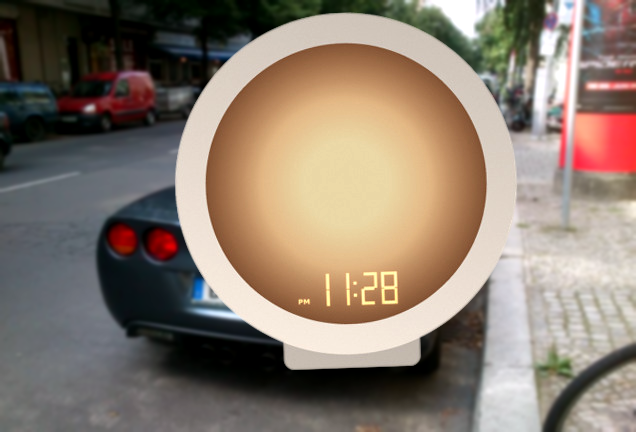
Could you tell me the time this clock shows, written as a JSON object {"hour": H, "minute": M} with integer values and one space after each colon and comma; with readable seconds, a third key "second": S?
{"hour": 11, "minute": 28}
